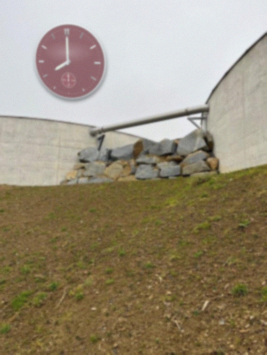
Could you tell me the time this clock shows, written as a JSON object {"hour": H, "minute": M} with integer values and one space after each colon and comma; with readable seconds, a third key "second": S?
{"hour": 8, "minute": 0}
